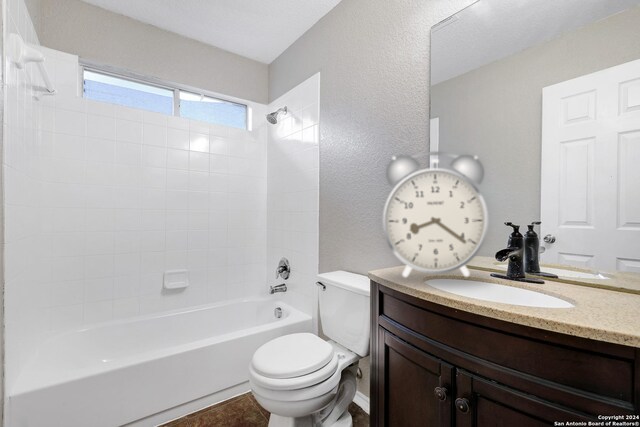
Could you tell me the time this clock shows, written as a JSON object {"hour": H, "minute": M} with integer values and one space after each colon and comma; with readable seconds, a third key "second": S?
{"hour": 8, "minute": 21}
